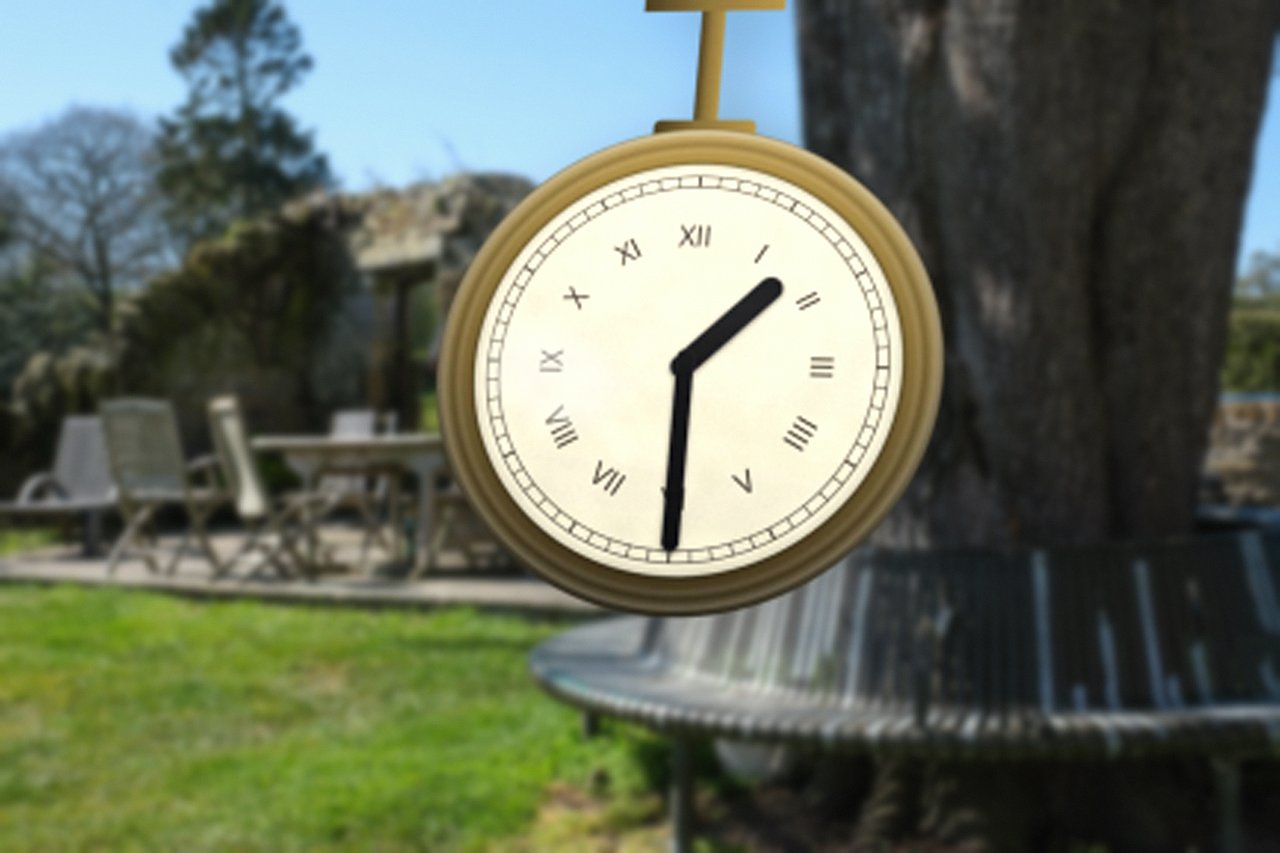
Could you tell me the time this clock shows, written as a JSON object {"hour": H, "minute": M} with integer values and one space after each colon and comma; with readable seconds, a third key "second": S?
{"hour": 1, "minute": 30}
